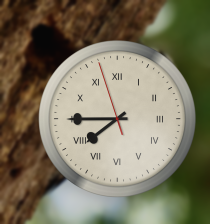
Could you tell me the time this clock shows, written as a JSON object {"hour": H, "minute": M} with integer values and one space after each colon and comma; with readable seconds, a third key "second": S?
{"hour": 7, "minute": 44, "second": 57}
